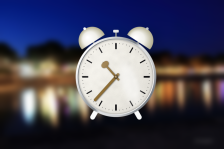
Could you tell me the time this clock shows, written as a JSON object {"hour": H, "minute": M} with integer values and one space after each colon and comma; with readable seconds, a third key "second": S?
{"hour": 10, "minute": 37}
